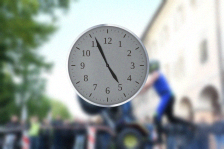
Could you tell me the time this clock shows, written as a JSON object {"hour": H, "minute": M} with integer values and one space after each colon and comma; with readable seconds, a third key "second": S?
{"hour": 4, "minute": 56}
